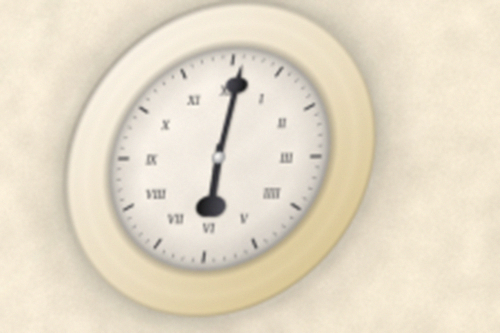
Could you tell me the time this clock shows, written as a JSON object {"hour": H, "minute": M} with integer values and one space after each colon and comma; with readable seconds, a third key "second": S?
{"hour": 6, "minute": 1}
